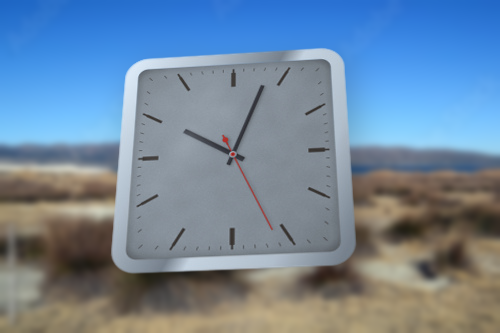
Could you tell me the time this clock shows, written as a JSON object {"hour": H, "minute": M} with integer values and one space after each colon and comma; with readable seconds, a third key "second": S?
{"hour": 10, "minute": 3, "second": 26}
